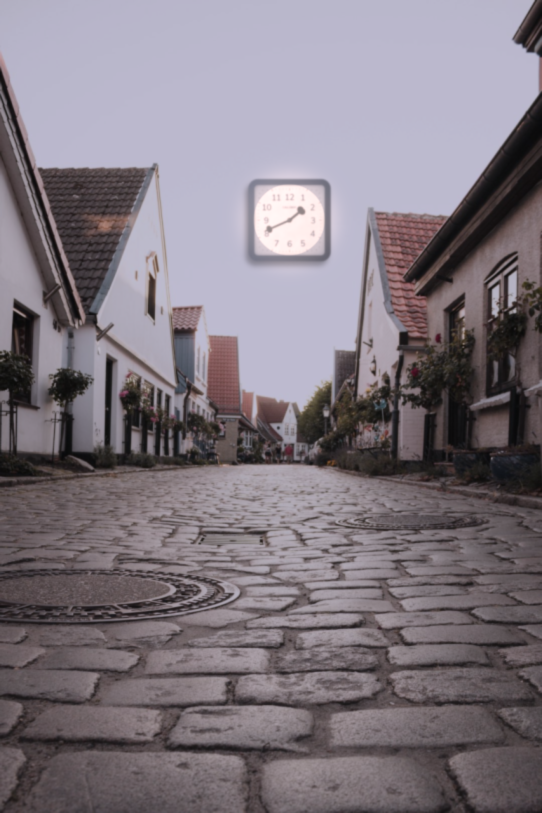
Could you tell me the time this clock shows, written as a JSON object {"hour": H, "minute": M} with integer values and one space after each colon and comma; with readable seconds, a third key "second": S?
{"hour": 1, "minute": 41}
